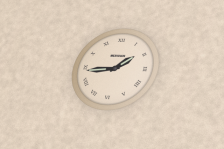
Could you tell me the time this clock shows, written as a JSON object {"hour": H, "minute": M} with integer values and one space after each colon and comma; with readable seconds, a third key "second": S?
{"hour": 1, "minute": 44}
